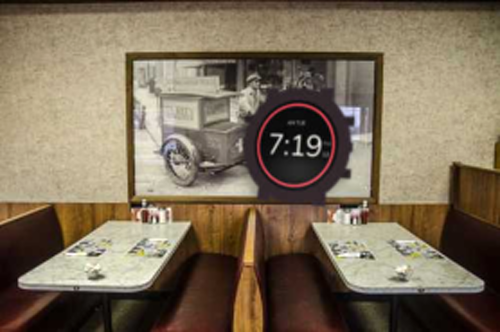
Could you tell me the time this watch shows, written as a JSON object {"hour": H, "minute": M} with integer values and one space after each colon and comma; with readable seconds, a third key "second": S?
{"hour": 7, "minute": 19}
